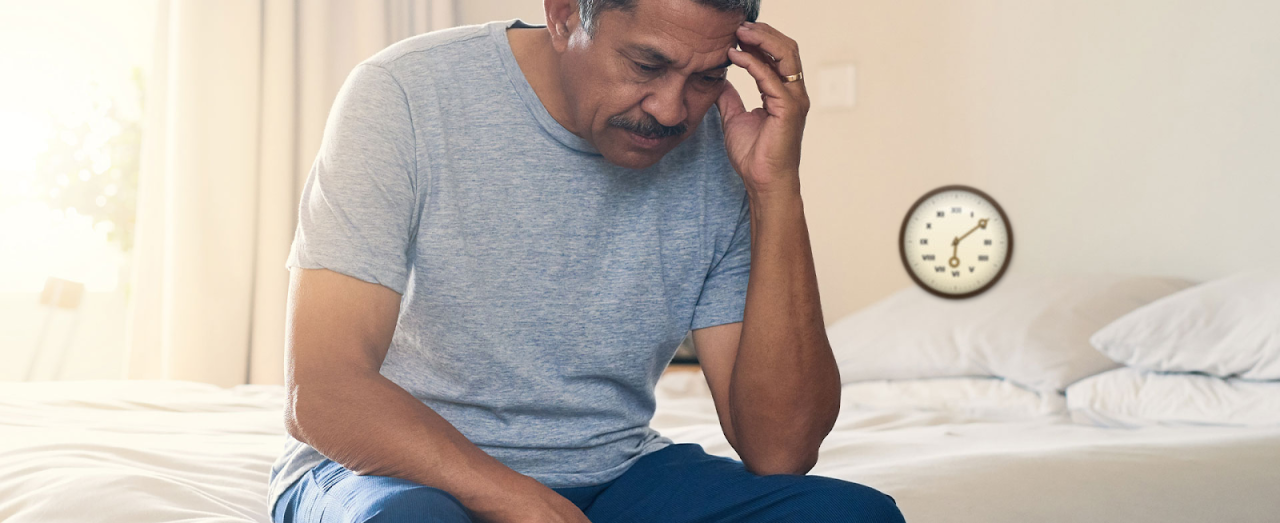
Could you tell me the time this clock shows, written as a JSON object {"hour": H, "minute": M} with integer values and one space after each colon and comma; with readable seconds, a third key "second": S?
{"hour": 6, "minute": 9}
